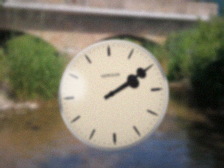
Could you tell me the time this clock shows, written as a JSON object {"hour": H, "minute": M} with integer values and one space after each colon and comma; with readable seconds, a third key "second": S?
{"hour": 2, "minute": 10}
